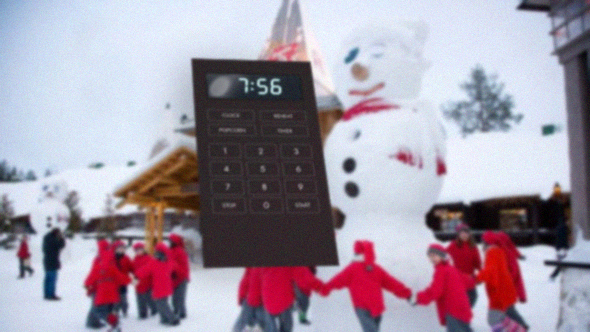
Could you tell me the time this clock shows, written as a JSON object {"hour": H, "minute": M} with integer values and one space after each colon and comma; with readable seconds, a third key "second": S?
{"hour": 7, "minute": 56}
